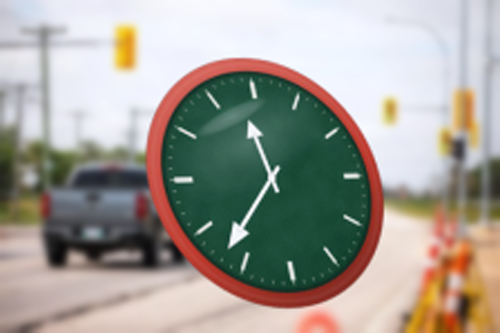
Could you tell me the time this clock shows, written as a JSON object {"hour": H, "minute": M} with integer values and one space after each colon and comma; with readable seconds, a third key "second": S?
{"hour": 11, "minute": 37}
